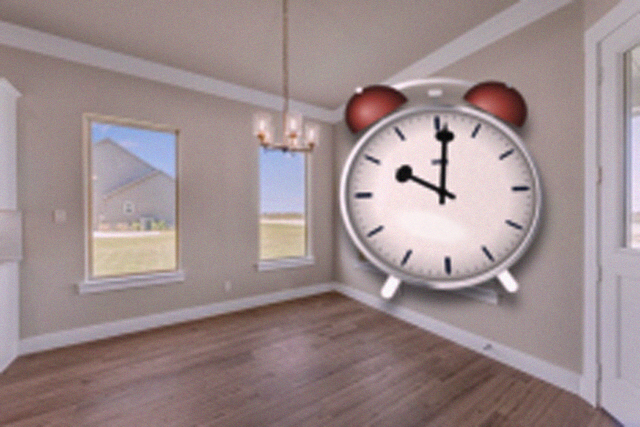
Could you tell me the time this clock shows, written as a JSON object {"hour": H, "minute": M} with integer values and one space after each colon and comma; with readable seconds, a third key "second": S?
{"hour": 10, "minute": 1}
